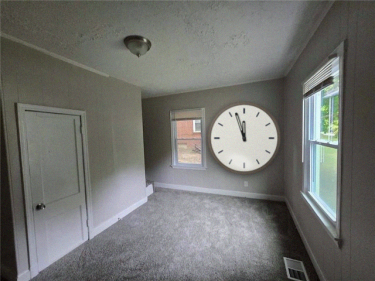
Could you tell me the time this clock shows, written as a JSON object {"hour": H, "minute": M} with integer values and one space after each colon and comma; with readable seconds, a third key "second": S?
{"hour": 11, "minute": 57}
